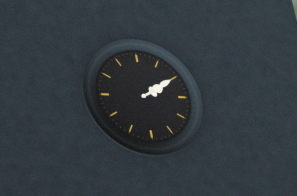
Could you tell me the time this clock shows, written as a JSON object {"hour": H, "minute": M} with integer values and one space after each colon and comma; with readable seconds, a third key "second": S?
{"hour": 2, "minute": 10}
